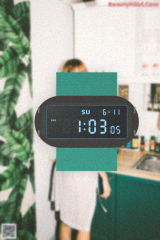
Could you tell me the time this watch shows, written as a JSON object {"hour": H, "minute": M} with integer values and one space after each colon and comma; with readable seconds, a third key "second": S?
{"hour": 1, "minute": 3, "second": 5}
